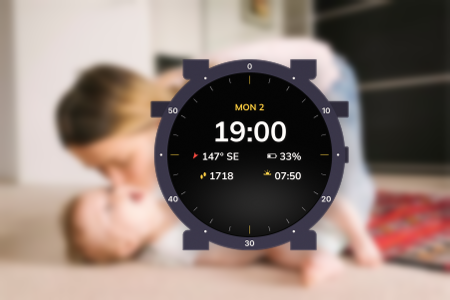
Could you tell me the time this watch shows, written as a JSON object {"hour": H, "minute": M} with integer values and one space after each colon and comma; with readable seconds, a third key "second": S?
{"hour": 19, "minute": 0}
